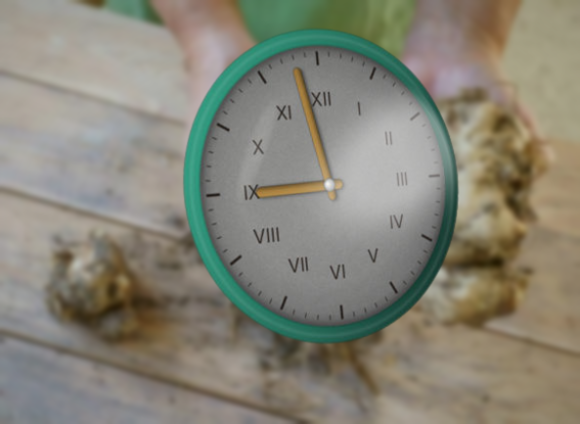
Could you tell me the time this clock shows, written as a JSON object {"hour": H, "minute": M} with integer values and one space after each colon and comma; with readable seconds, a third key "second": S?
{"hour": 8, "minute": 58}
